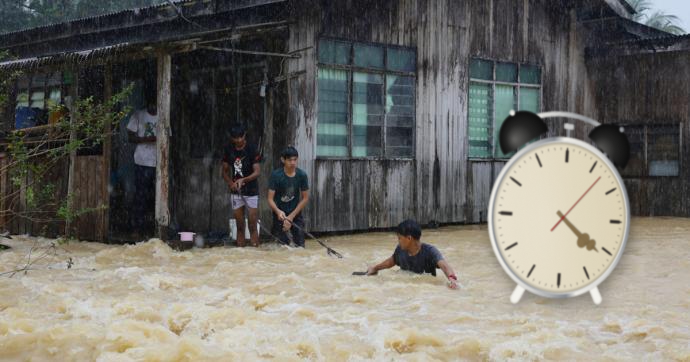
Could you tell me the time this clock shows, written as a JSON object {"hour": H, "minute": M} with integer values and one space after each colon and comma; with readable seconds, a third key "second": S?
{"hour": 4, "minute": 21, "second": 7}
